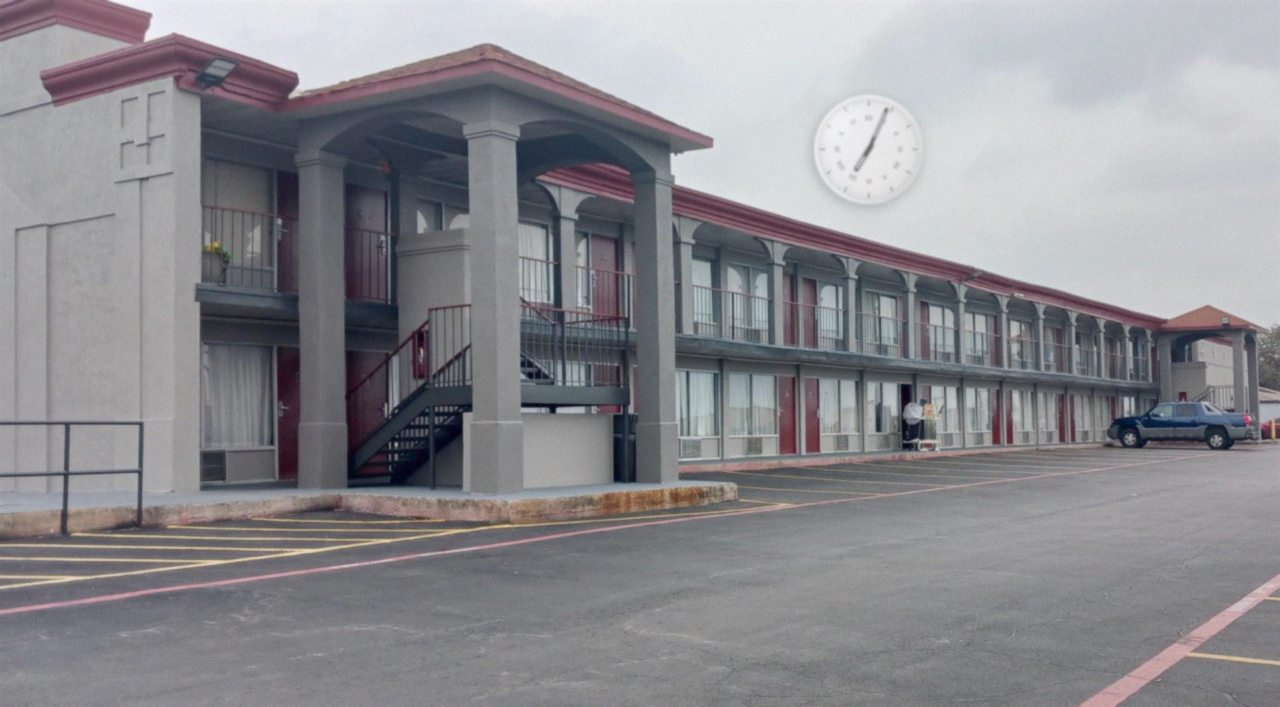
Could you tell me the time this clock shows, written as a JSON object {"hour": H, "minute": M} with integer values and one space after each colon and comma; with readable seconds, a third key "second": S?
{"hour": 7, "minute": 4}
